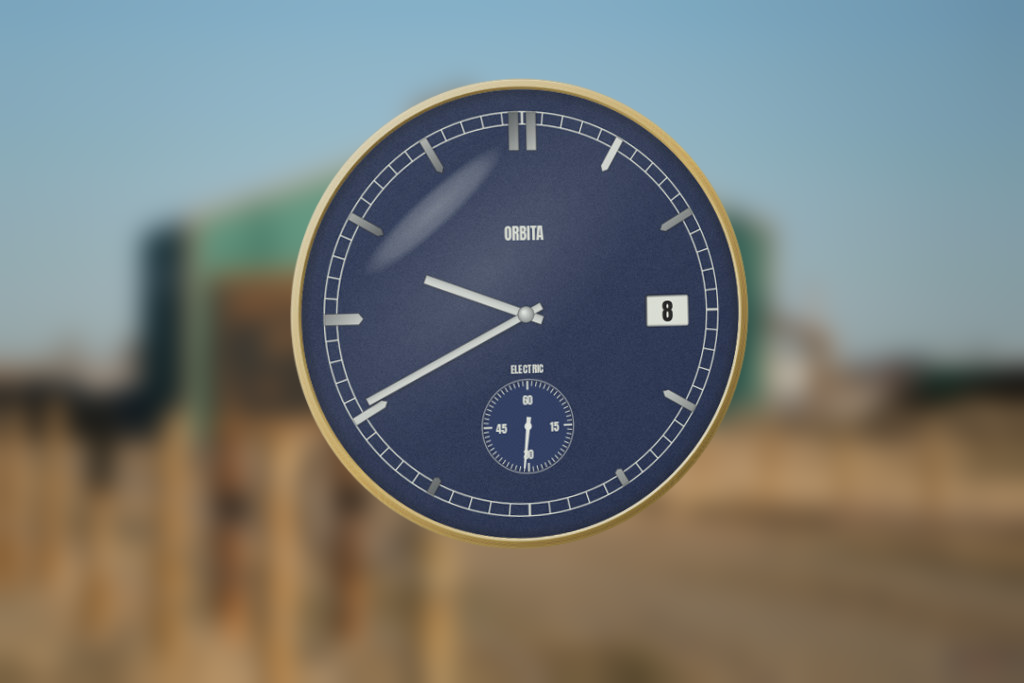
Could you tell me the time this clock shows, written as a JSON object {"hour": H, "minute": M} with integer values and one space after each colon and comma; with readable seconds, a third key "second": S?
{"hour": 9, "minute": 40, "second": 31}
